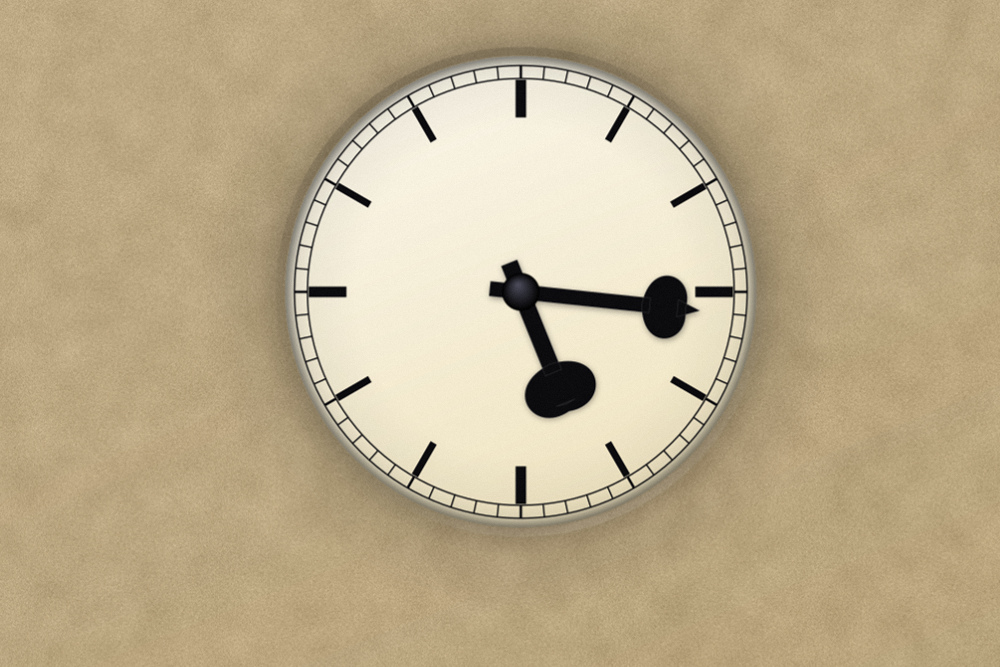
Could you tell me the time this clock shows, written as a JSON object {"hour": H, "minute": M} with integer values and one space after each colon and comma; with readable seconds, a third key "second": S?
{"hour": 5, "minute": 16}
